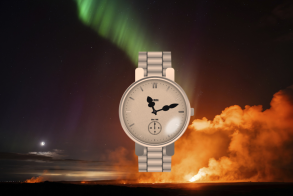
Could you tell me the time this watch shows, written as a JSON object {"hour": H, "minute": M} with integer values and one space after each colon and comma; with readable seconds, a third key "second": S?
{"hour": 11, "minute": 12}
